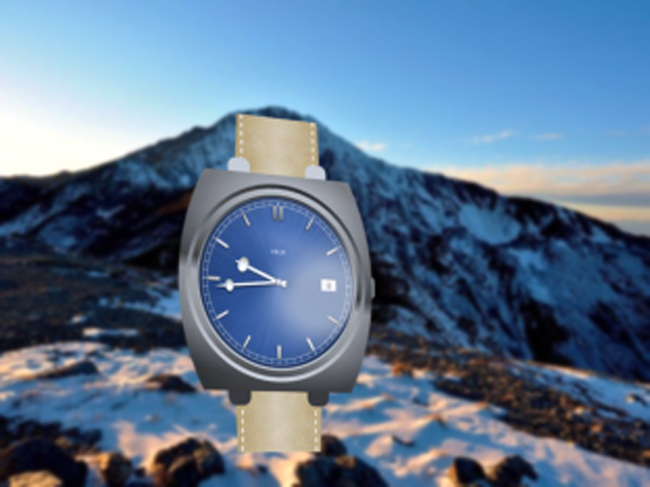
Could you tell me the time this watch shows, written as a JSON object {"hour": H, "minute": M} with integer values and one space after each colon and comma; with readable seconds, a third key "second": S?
{"hour": 9, "minute": 44}
